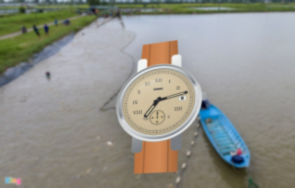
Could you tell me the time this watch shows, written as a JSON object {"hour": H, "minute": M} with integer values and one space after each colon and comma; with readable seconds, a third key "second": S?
{"hour": 7, "minute": 13}
